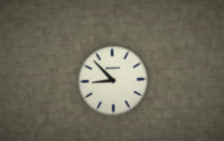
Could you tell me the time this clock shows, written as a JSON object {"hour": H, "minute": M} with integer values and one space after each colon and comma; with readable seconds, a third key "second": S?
{"hour": 8, "minute": 53}
